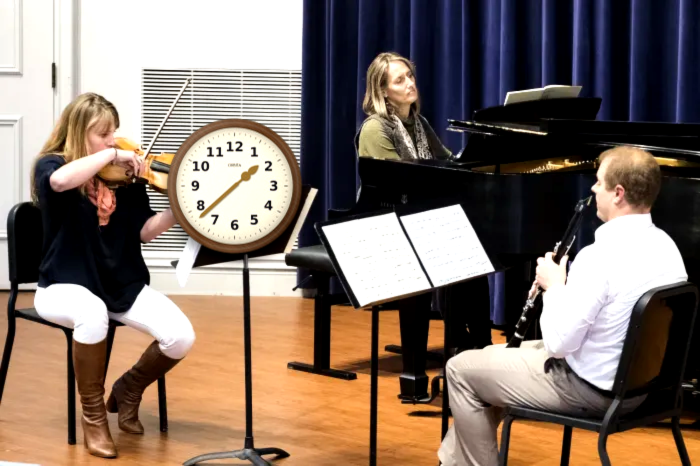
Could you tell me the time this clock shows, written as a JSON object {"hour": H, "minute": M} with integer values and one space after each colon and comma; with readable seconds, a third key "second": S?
{"hour": 1, "minute": 38}
